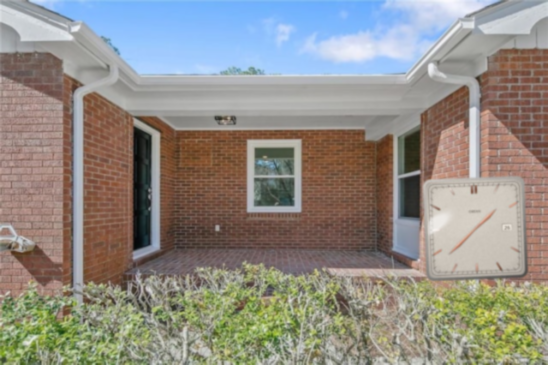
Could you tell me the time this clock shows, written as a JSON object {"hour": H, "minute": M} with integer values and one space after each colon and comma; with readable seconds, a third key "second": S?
{"hour": 1, "minute": 38}
